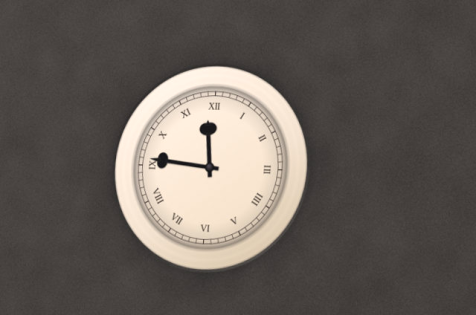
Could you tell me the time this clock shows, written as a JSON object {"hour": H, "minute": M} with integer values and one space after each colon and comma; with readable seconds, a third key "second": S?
{"hour": 11, "minute": 46}
